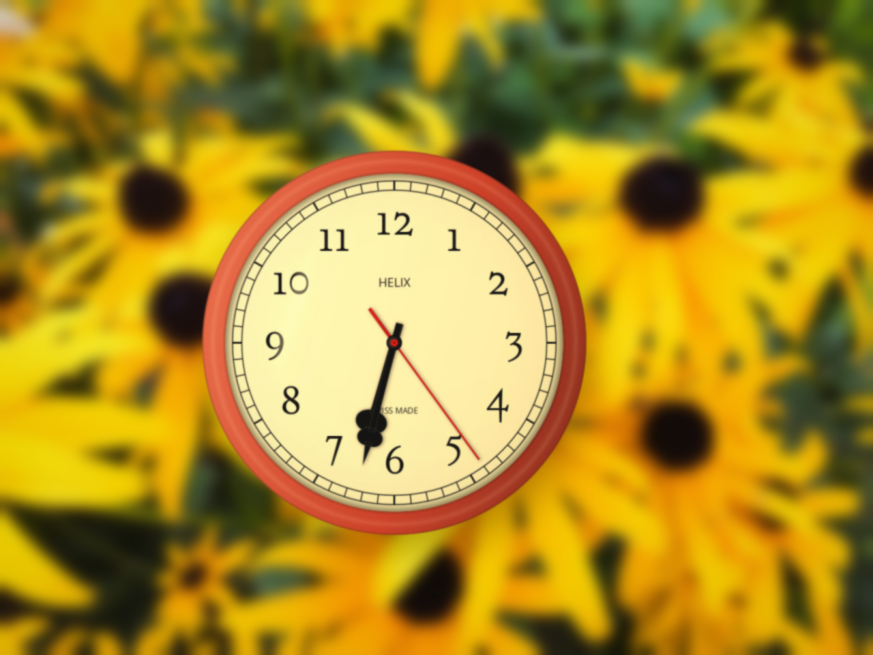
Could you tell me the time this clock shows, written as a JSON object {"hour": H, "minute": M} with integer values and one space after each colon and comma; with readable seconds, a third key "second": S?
{"hour": 6, "minute": 32, "second": 24}
